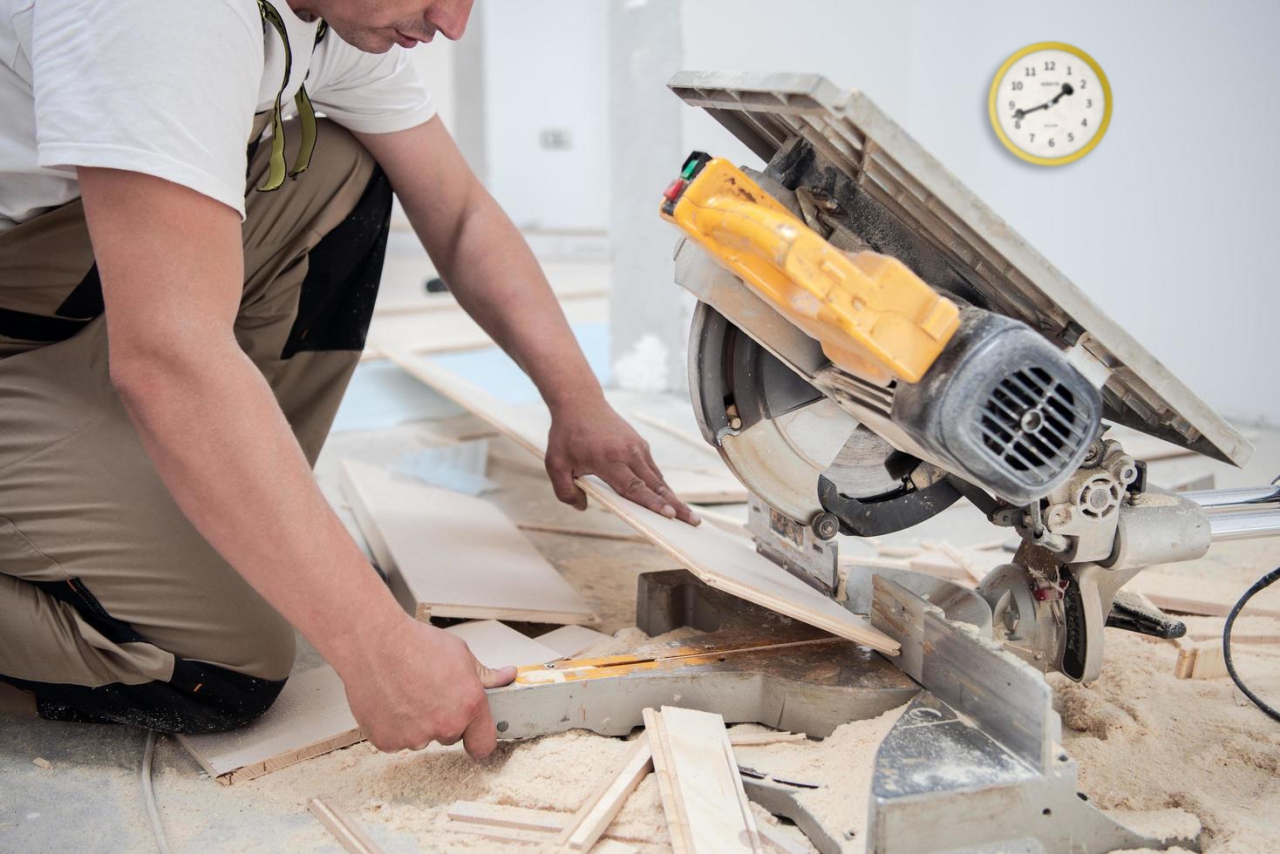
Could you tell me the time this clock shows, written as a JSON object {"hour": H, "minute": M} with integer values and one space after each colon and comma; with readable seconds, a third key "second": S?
{"hour": 1, "minute": 42}
